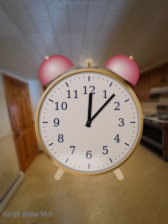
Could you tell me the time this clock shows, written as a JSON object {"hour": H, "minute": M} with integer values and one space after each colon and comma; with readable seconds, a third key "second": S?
{"hour": 12, "minute": 7}
